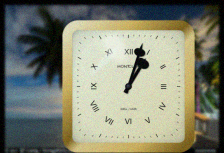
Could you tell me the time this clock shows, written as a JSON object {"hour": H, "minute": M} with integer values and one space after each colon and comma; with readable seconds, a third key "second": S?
{"hour": 1, "minute": 3}
